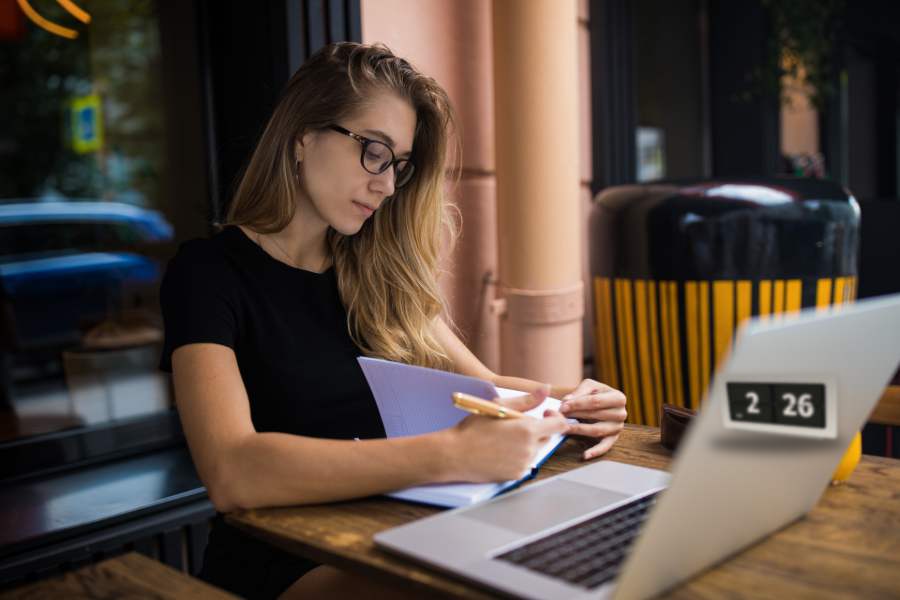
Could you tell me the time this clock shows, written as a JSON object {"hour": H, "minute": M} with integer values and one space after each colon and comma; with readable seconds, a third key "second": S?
{"hour": 2, "minute": 26}
